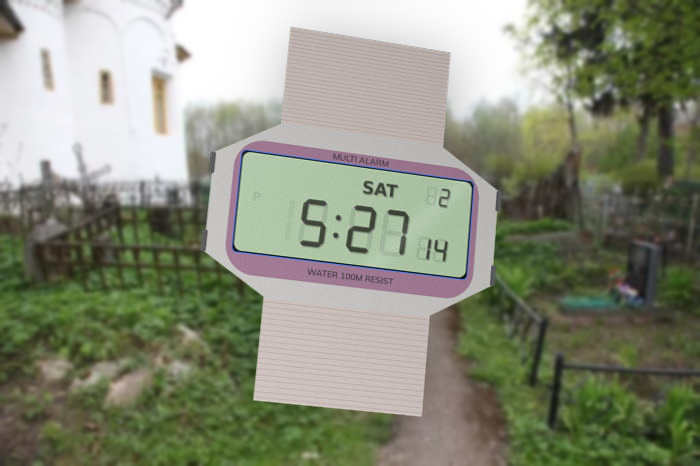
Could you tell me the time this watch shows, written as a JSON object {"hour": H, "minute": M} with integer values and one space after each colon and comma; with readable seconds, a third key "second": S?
{"hour": 5, "minute": 27, "second": 14}
